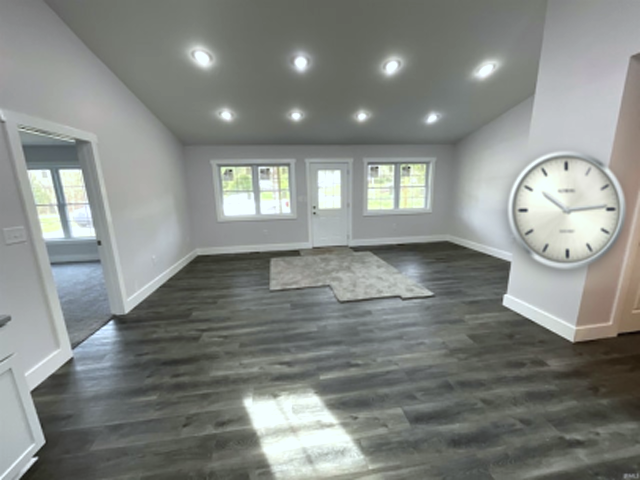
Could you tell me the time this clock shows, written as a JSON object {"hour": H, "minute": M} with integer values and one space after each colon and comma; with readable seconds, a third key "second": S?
{"hour": 10, "minute": 14}
